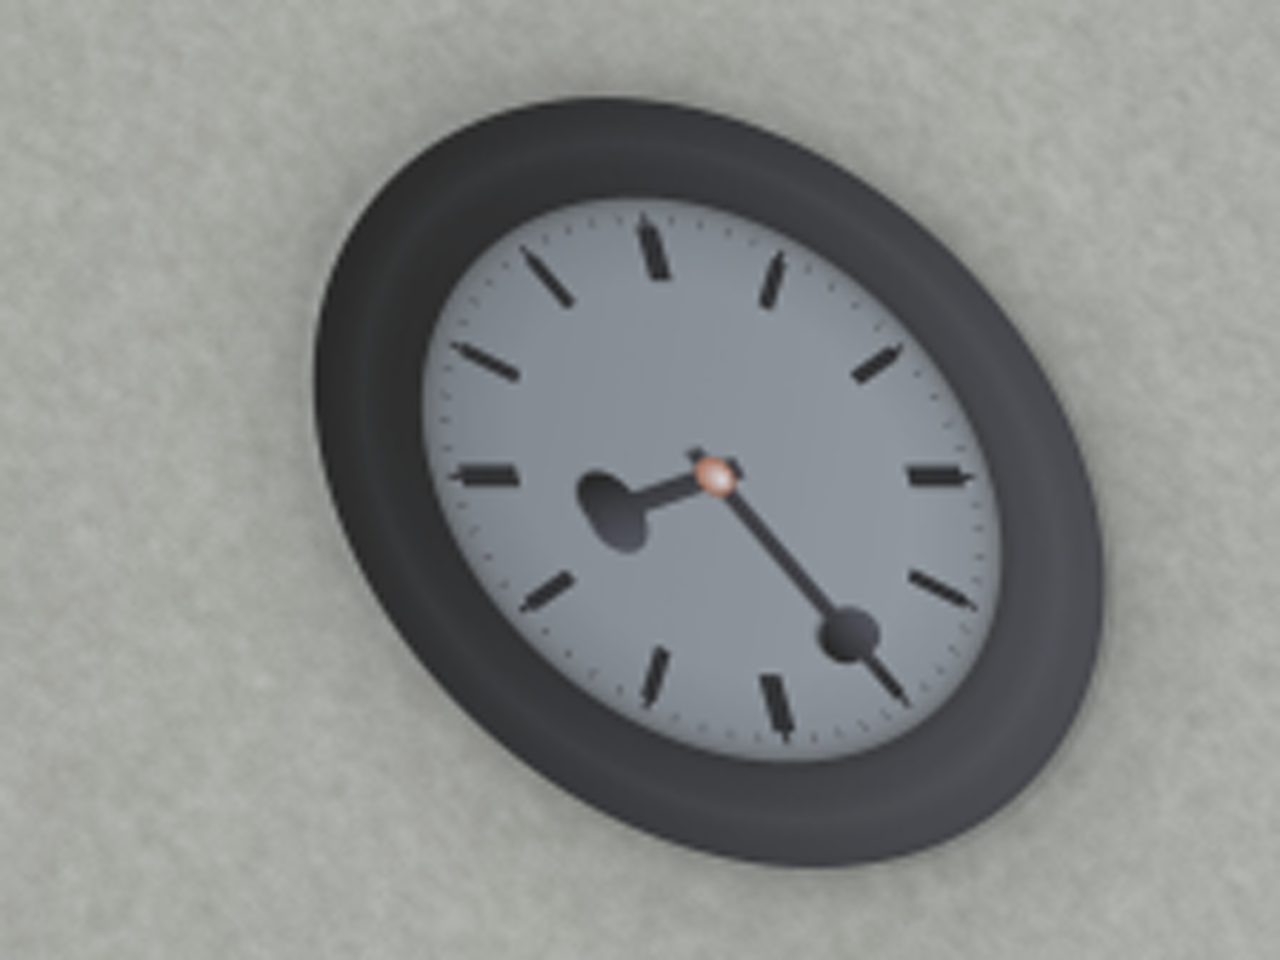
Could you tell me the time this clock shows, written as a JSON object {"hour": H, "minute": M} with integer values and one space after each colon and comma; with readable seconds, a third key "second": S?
{"hour": 8, "minute": 25}
